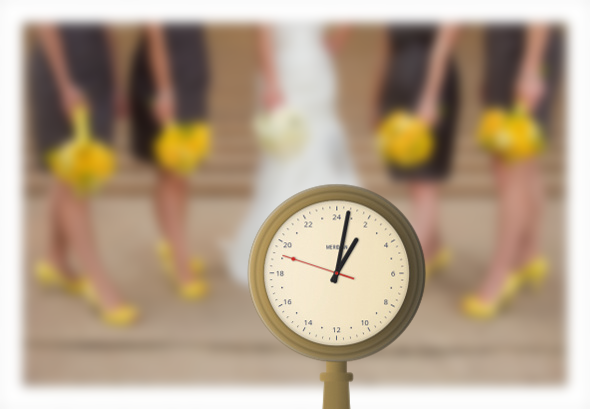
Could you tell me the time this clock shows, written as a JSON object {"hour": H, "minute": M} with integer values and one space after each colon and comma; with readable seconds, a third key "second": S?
{"hour": 2, "minute": 1, "second": 48}
